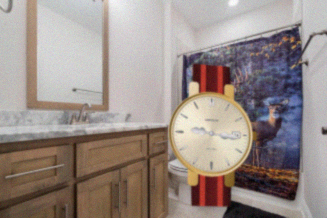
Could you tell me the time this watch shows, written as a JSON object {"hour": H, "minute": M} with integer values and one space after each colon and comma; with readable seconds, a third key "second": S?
{"hour": 9, "minute": 16}
